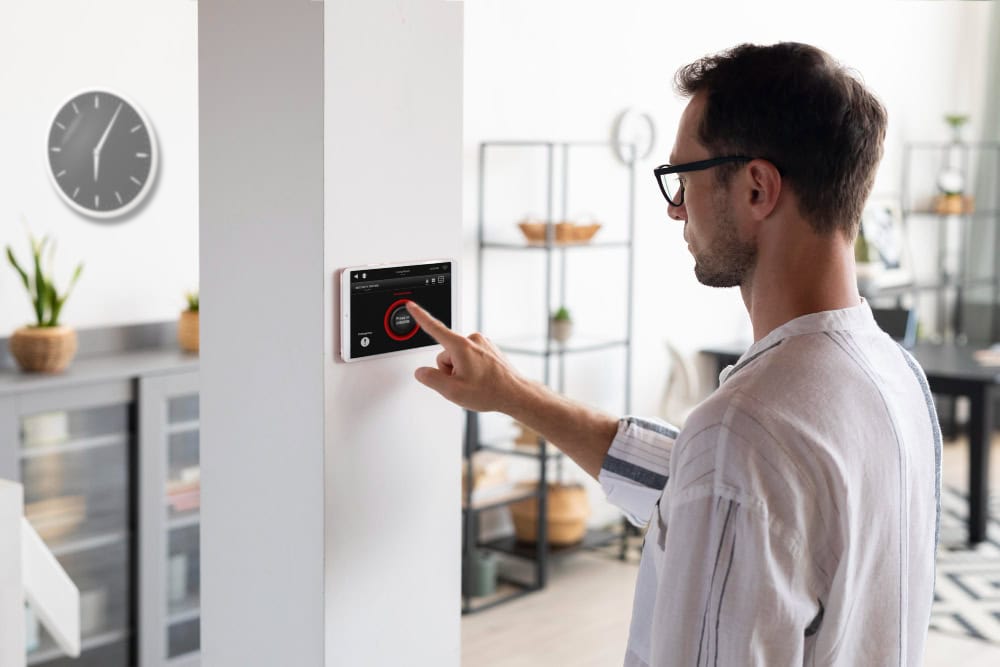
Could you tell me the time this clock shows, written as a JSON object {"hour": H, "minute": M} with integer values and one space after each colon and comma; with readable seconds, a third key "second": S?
{"hour": 6, "minute": 5}
